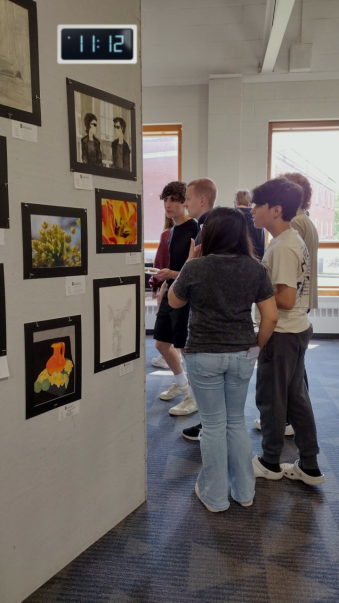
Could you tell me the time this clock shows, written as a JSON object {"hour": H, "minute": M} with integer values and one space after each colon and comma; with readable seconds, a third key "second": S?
{"hour": 11, "minute": 12}
